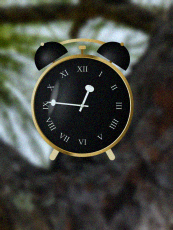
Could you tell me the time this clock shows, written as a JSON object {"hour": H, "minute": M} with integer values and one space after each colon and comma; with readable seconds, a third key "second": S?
{"hour": 12, "minute": 46}
